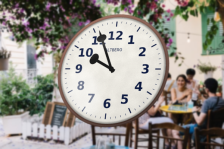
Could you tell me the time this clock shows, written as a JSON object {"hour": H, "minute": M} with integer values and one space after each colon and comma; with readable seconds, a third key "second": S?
{"hour": 9, "minute": 56}
